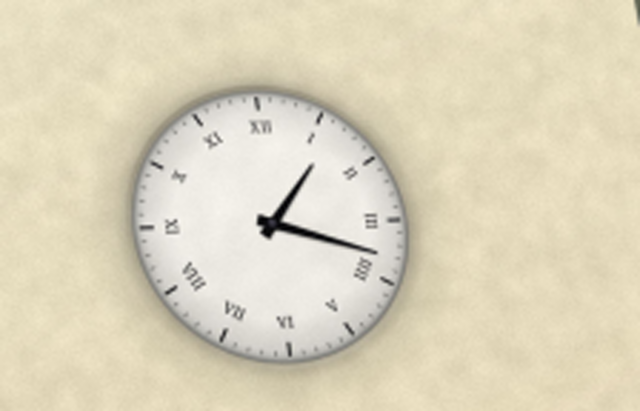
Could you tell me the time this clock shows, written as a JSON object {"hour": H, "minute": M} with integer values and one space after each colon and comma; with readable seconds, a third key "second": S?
{"hour": 1, "minute": 18}
